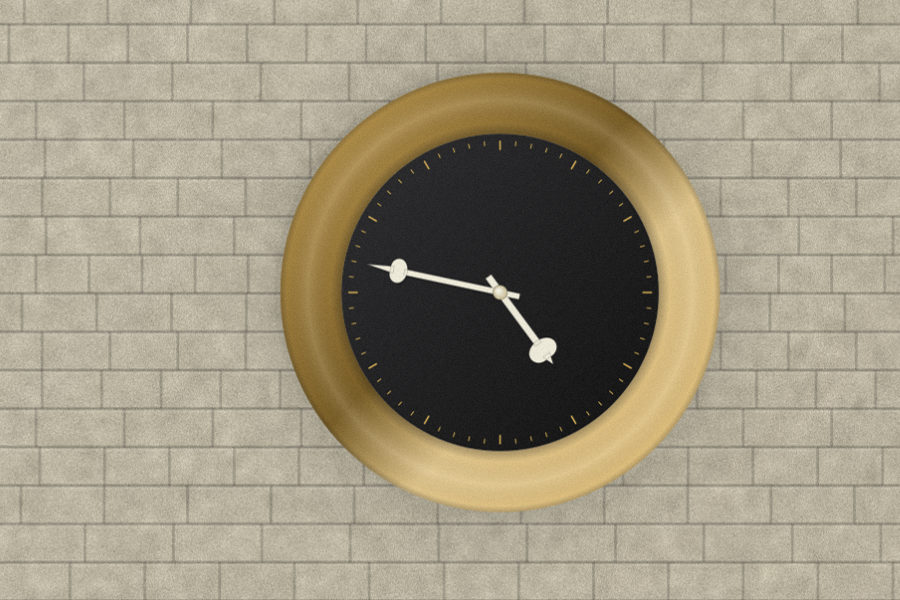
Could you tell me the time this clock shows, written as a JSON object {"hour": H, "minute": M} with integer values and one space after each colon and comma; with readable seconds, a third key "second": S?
{"hour": 4, "minute": 47}
